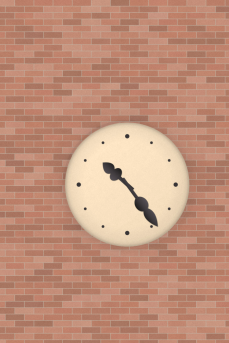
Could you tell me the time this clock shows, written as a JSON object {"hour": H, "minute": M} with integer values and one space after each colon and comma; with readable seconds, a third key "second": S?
{"hour": 10, "minute": 24}
